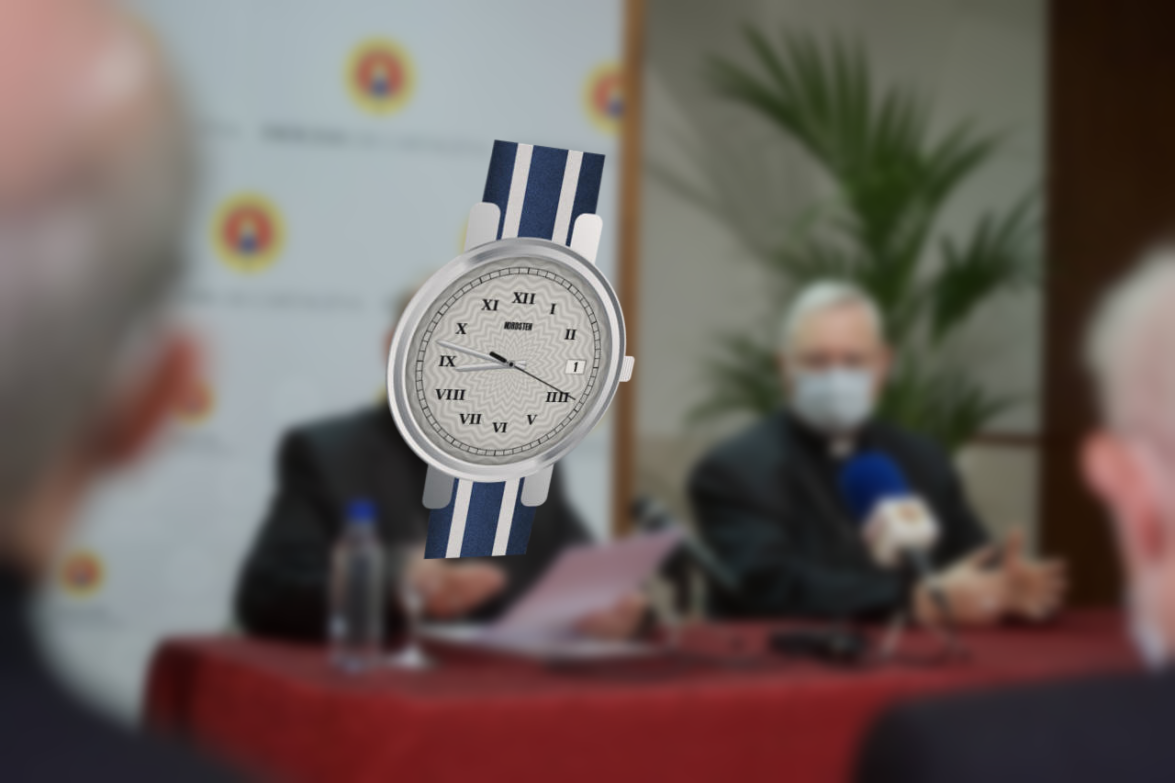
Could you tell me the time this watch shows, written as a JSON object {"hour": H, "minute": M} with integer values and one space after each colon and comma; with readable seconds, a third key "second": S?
{"hour": 8, "minute": 47, "second": 19}
